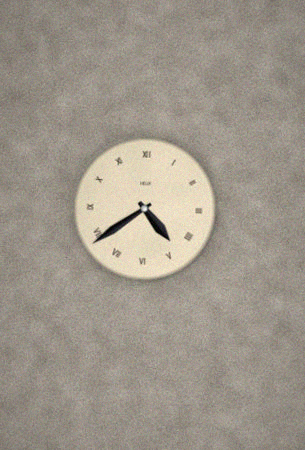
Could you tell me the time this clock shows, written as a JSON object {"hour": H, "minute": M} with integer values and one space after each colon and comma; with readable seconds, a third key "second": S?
{"hour": 4, "minute": 39}
